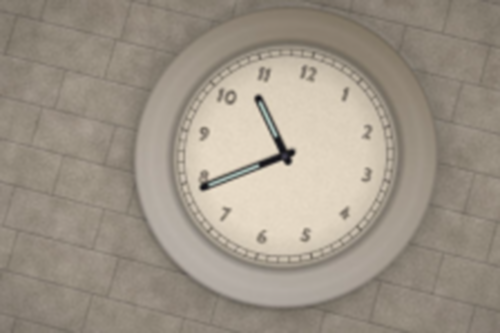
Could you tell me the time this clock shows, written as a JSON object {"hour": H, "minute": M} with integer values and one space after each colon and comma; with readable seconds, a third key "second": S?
{"hour": 10, "minute": 39}
